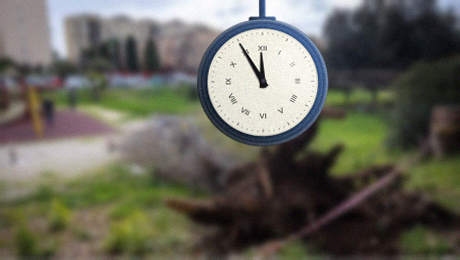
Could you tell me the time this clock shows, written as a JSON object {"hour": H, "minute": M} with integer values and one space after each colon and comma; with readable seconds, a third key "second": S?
{"hour": 11, "minute": 55}
